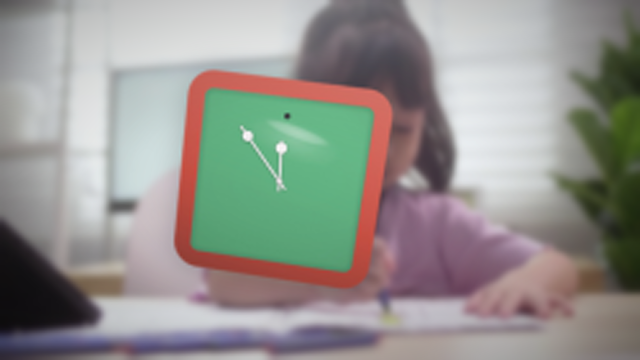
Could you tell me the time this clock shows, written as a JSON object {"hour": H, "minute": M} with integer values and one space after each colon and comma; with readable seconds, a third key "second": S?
{"hour": 11, "minute": 53}
